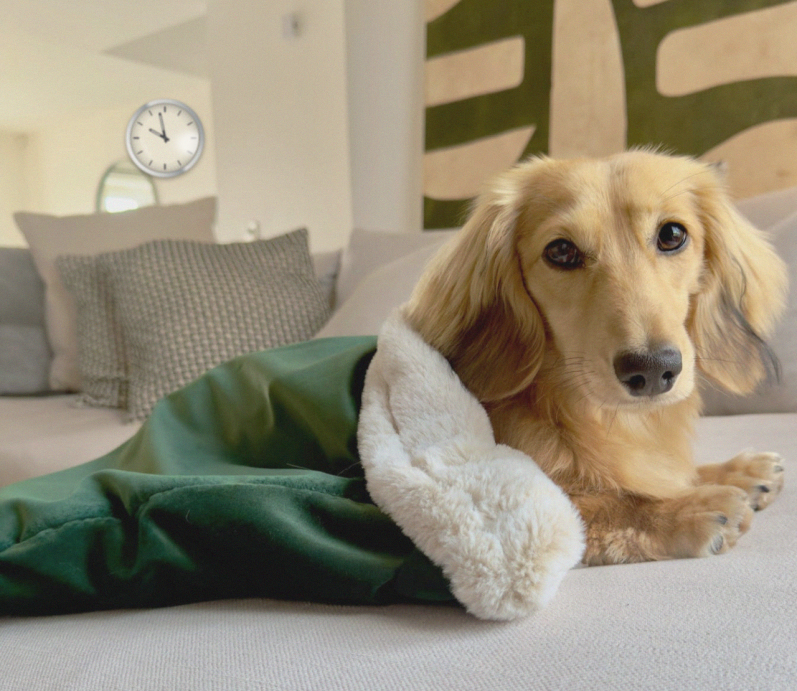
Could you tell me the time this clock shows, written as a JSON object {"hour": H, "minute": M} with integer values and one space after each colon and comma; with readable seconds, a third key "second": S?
{"hour": 9, "minute": 58}
